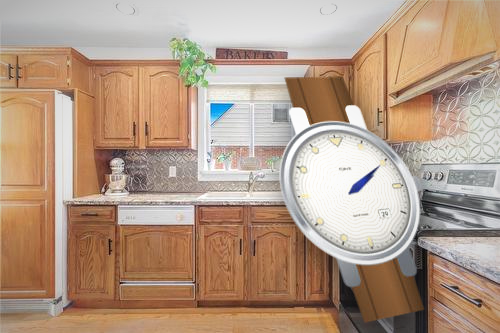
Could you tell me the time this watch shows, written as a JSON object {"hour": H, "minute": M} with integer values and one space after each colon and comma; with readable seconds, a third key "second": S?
{"hour": 2, "minute": 10}
